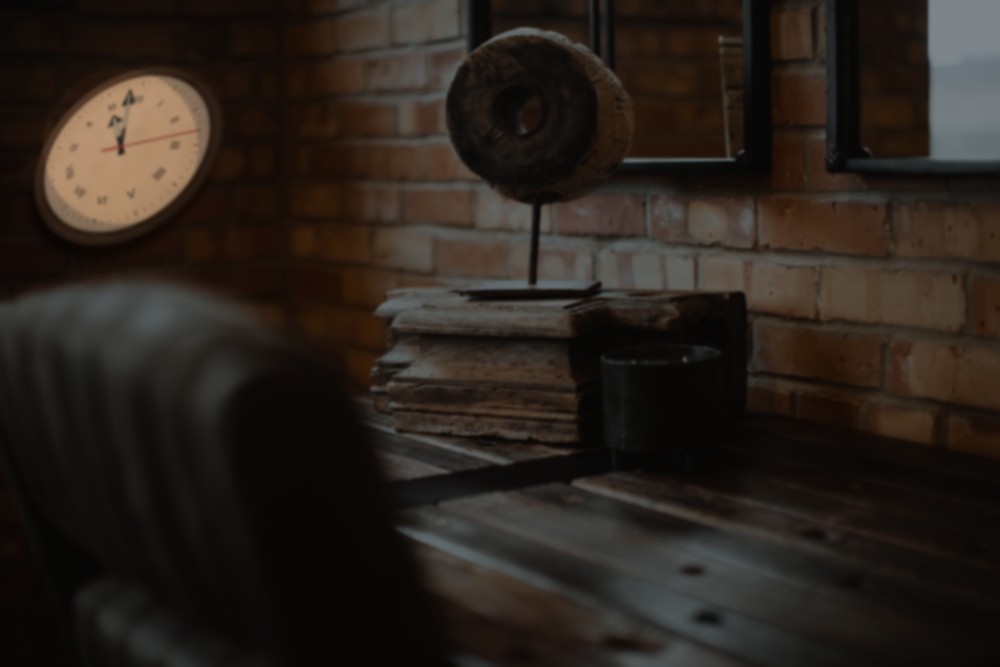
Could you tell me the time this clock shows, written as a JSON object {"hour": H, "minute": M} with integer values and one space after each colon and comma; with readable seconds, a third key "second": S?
{"hour": 10, "minute": 58, "second": 13}
